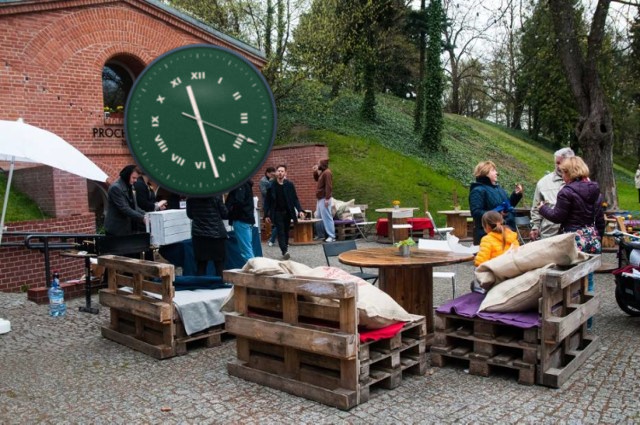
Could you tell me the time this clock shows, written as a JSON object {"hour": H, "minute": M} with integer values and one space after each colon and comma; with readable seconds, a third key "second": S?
{"hour": 11, "minute": 27, "second": 19}
